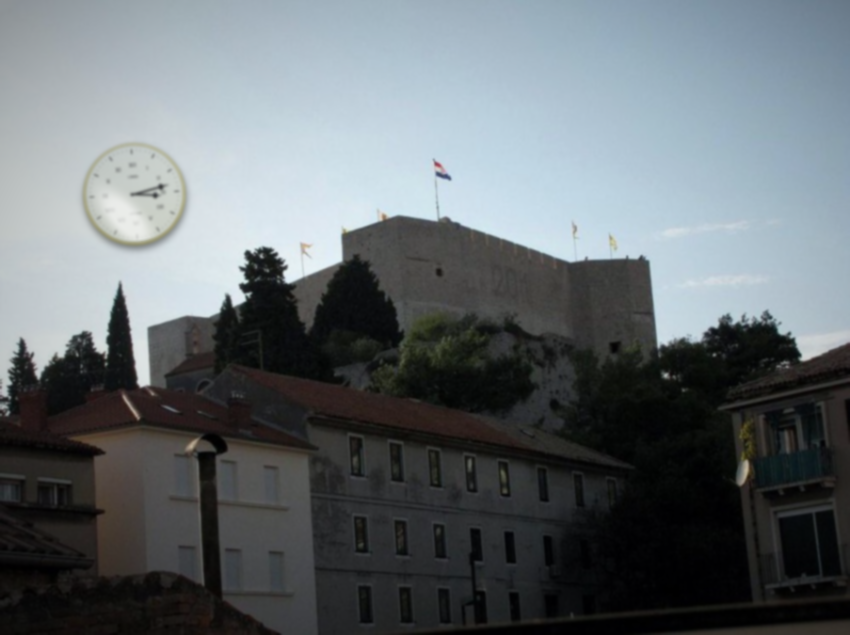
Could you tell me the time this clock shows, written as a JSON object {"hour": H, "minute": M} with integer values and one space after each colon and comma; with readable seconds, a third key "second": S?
{"hour": 3, "minute": 13}
